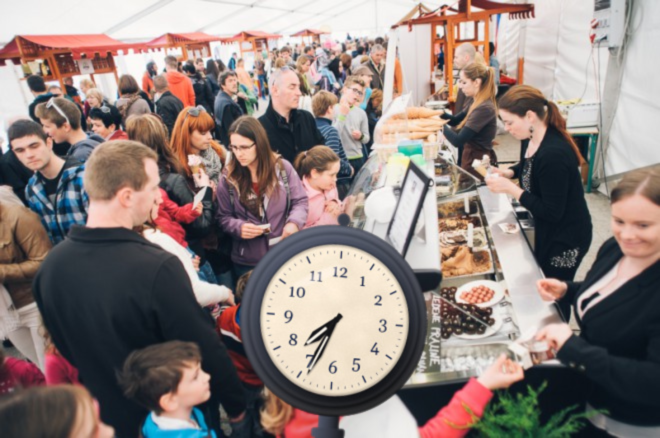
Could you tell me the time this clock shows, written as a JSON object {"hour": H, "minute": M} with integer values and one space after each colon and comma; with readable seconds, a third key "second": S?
{"hour": 7, "minute": 34}
